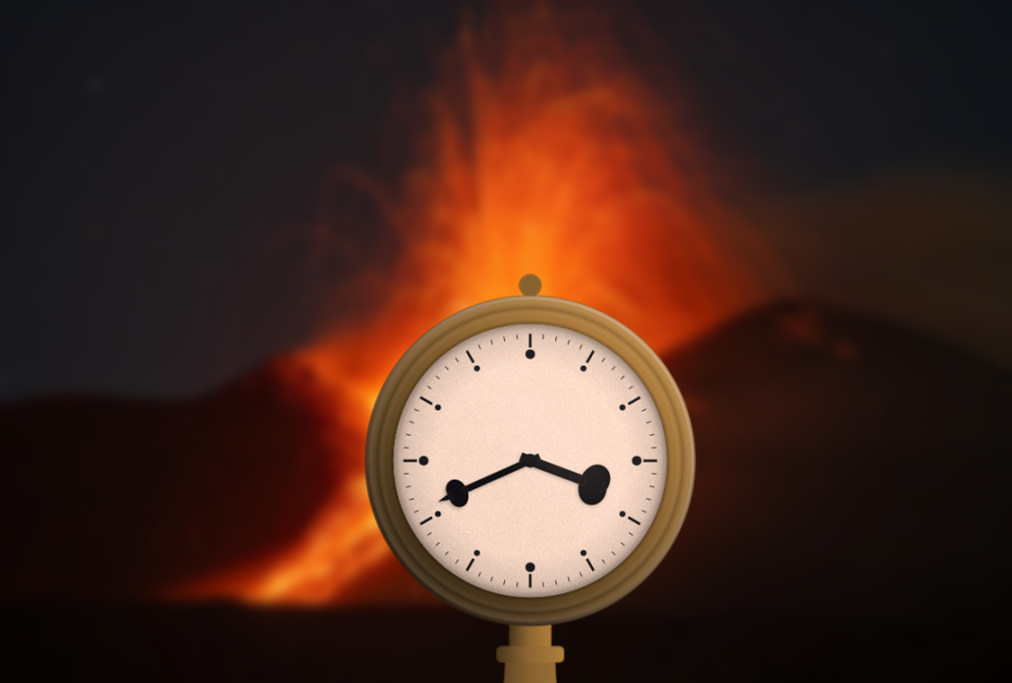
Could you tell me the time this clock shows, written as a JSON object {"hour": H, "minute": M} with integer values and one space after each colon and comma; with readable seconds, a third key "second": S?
{"hour": 3, "minute": 41}
